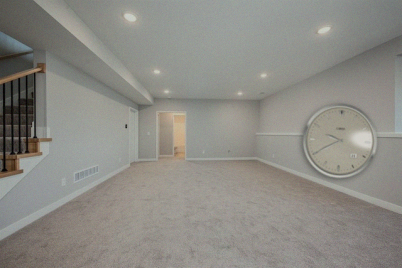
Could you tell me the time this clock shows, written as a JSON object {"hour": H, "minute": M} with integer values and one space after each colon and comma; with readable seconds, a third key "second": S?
{"hour": 9, "minute": 40}
